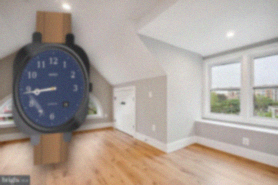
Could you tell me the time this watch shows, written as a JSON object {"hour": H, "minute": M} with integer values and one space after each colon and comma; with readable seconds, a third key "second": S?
{"hour": 8, "minute": 44}
